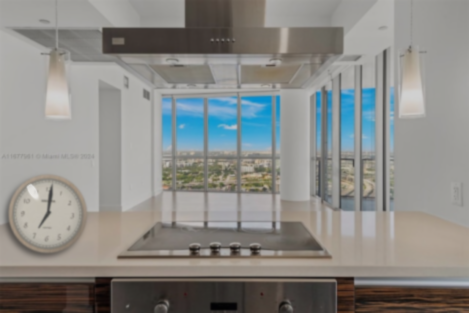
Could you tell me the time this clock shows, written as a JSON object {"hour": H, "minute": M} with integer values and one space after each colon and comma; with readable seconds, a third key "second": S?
{"hour": 7, "minute": 1}
